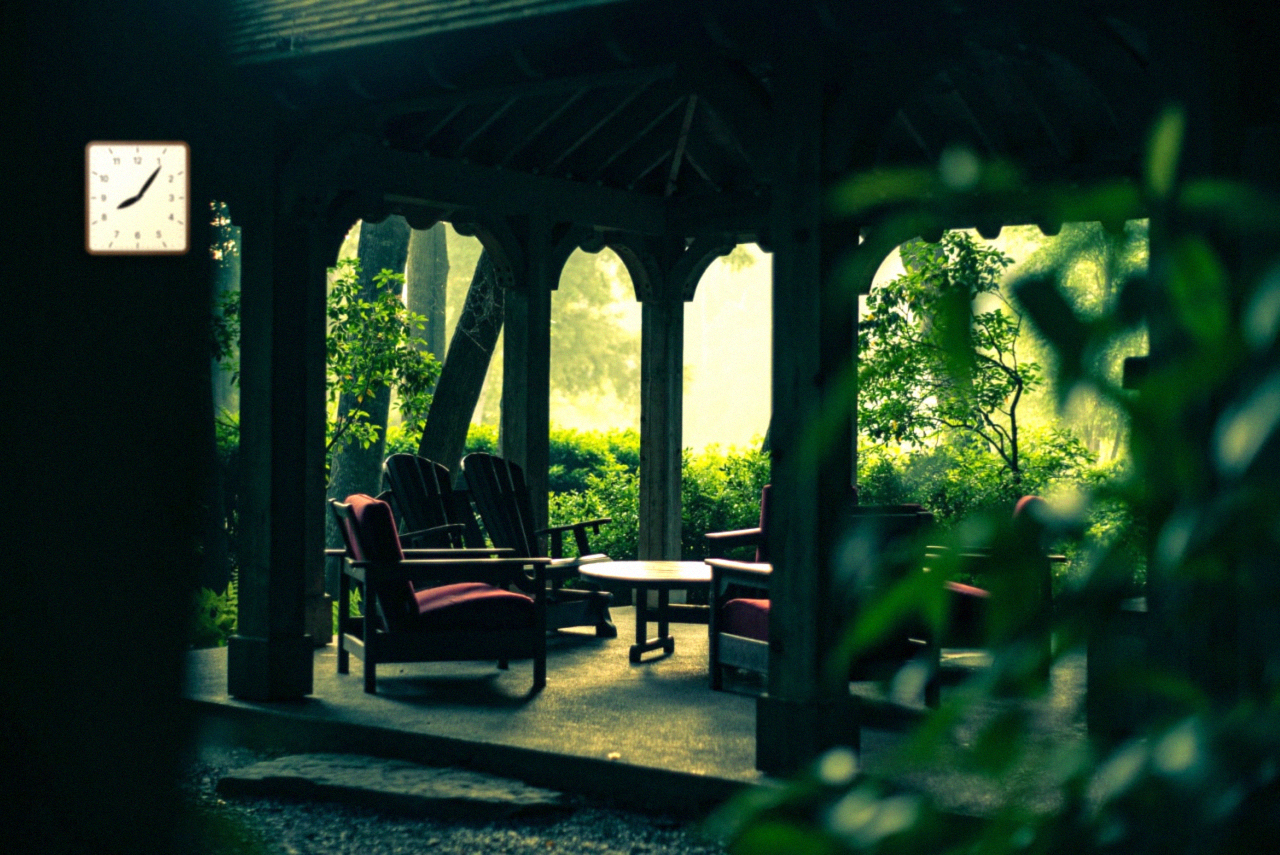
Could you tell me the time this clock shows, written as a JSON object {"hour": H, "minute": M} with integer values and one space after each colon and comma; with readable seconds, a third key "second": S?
{"hour": 8, "minute": 6}
